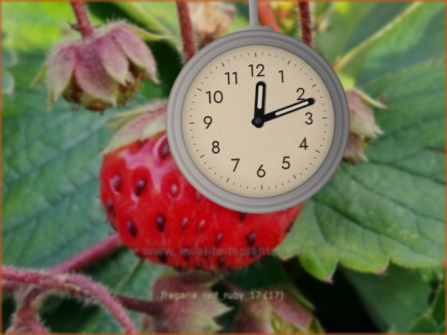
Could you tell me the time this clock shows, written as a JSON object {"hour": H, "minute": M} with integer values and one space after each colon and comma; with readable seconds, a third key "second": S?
{"hour": 12, "minute": 12}
